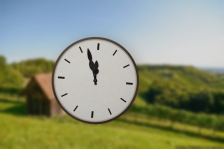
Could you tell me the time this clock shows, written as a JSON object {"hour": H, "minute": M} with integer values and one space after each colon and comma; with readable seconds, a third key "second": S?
{"hour": 11, "minute": 57}
